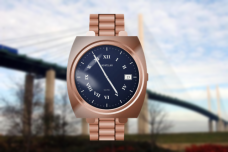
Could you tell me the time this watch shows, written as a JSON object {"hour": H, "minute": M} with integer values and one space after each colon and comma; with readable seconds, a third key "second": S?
{"hour": 4, "minute": 55}
